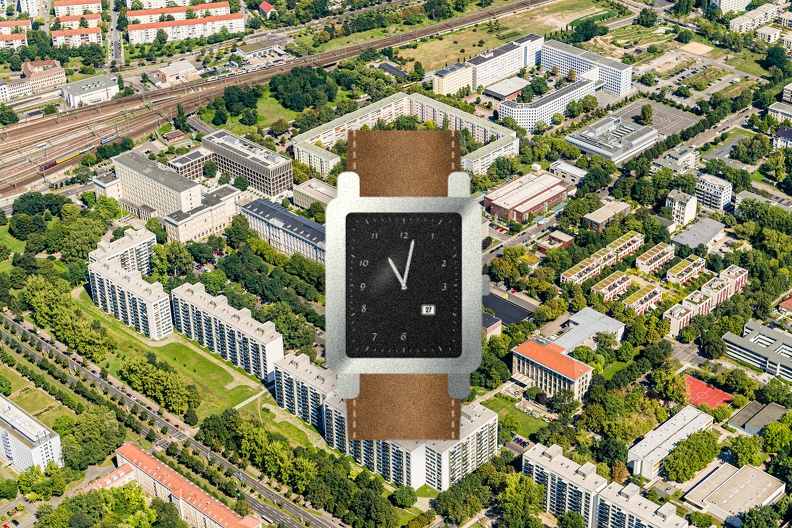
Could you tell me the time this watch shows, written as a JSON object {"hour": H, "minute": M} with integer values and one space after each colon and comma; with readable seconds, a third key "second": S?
{"hour": 11, "minute": 2}
